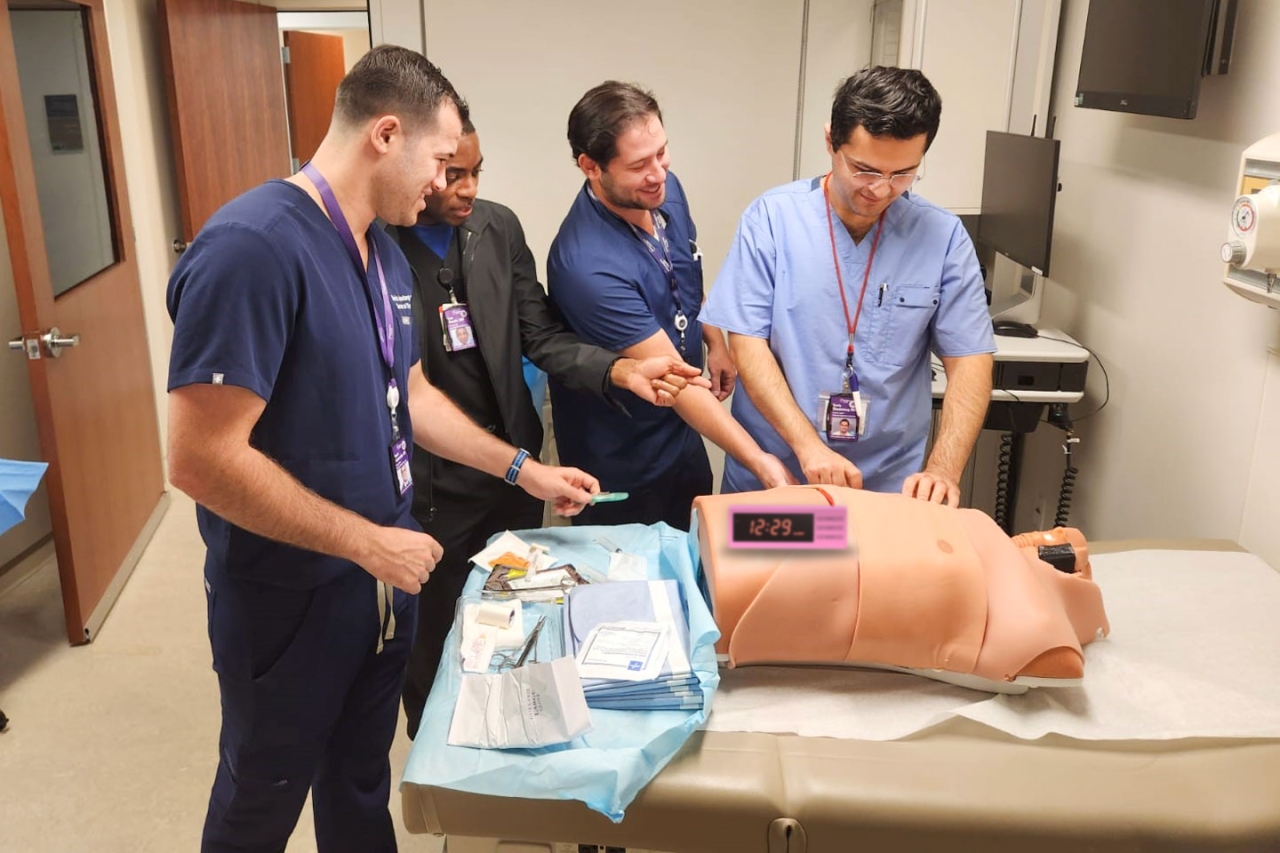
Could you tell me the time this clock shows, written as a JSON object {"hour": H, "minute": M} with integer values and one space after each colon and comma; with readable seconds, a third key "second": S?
{"hour": 12, "minute": 29}
